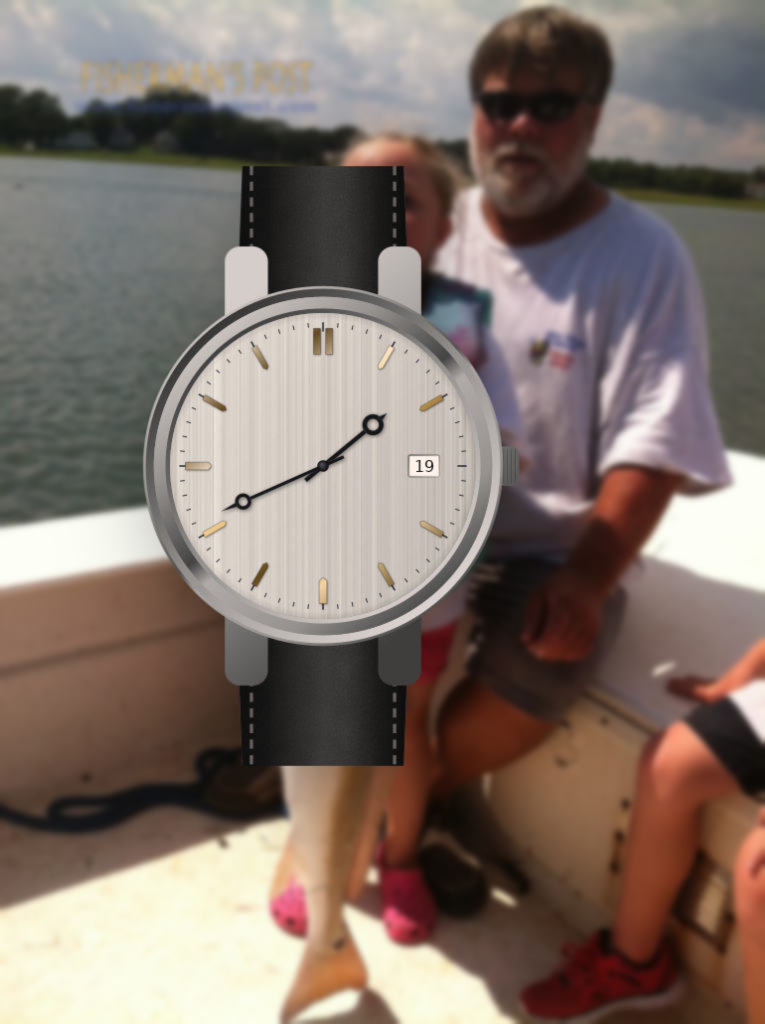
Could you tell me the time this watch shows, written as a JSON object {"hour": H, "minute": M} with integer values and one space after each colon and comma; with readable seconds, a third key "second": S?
{"hour": 1, "minute": 41}
